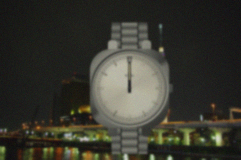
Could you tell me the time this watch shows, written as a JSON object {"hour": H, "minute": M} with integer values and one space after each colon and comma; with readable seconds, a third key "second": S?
{"hour": 12, "minute": 0}
